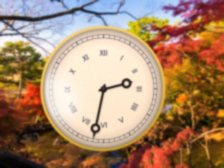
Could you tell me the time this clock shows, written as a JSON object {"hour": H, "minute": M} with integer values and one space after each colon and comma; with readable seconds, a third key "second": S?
{"hour": 2, "minute": 32}
